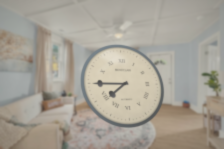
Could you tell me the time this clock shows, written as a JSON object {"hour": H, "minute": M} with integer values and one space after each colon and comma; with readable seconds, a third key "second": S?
{"hour": 7, "minute": 45}
